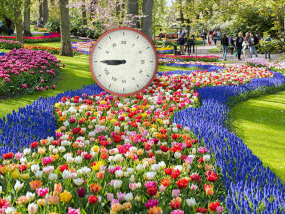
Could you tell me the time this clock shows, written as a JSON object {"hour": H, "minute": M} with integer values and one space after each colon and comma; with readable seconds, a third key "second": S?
{"hour": 8, "minute": 45}
